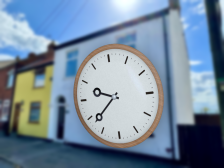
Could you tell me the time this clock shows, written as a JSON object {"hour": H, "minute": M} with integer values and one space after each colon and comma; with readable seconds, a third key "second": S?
{"hour": 9, "minute": 38}
